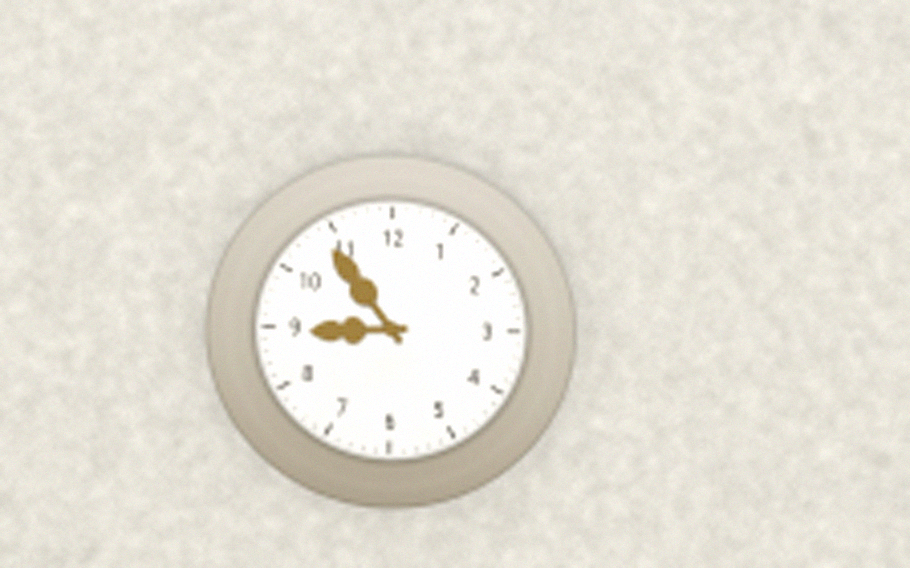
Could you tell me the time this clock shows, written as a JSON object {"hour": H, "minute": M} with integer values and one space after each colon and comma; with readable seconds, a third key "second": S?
{"hour": 8, "minute": 54}
